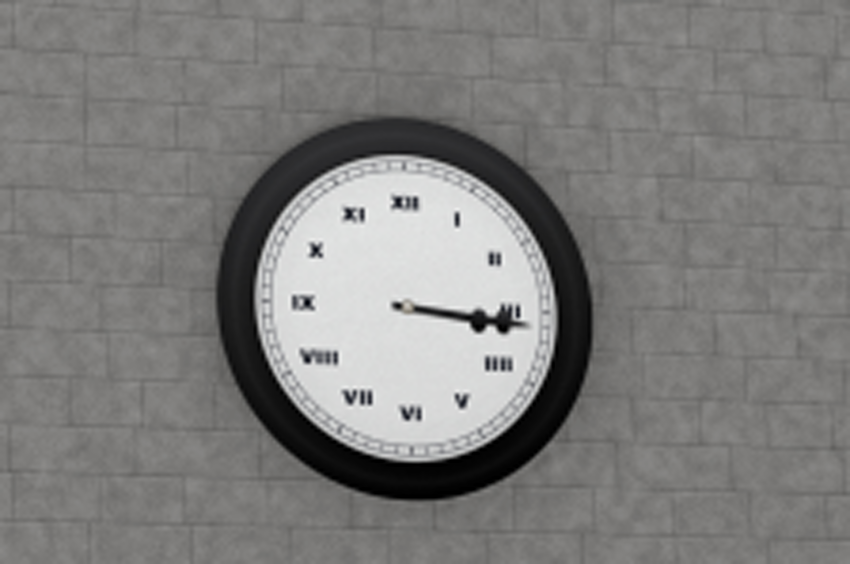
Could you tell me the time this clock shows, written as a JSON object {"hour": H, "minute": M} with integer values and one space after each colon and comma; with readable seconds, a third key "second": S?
{"hour": 3, "minute": 16}
